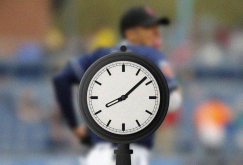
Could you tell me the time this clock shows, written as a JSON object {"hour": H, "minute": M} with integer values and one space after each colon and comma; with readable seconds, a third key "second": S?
{"hour": 8, "minute": 8}
